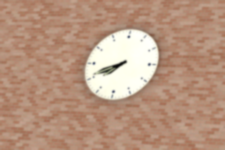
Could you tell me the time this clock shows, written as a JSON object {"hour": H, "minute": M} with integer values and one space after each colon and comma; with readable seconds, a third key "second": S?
{"hour": 7, "minute": 41}
